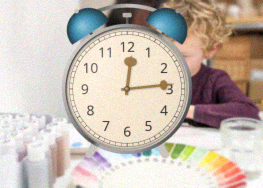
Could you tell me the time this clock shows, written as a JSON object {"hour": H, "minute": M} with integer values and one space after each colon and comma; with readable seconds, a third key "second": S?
{"hour": 12, "minute": 14}
